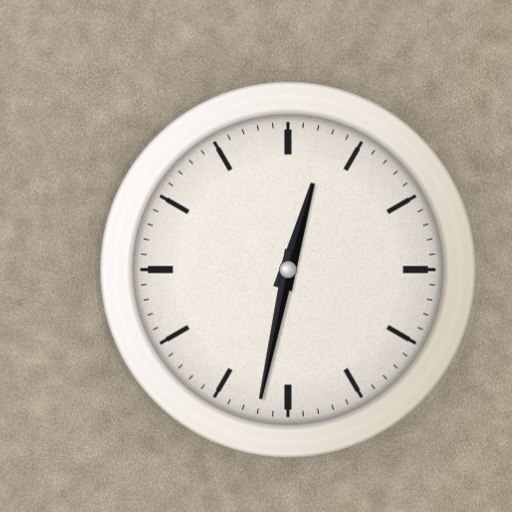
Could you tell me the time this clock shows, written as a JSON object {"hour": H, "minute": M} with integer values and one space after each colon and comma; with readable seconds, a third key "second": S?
{"hour": 12, "minute": 32}
